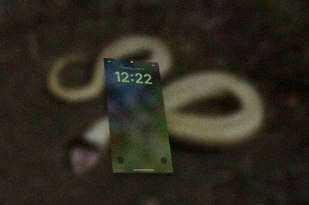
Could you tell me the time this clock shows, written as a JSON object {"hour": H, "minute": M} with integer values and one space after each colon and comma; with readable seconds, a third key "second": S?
{"hour": 12, "minute": 22}
